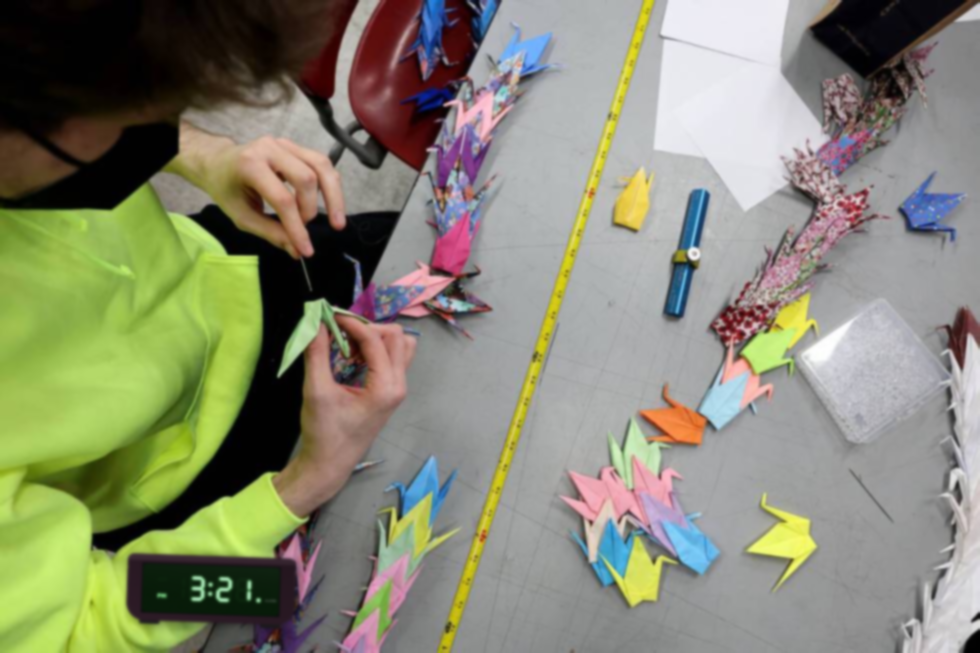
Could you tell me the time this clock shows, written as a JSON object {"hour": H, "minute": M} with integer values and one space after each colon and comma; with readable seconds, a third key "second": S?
{"hour": 3, "minute": 21}
